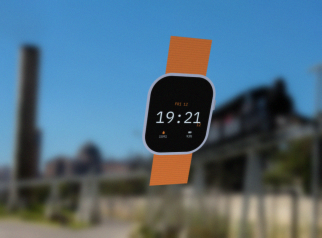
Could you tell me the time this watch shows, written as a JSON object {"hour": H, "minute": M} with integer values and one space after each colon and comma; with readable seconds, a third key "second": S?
{"hour": 19, "minute": 21}
